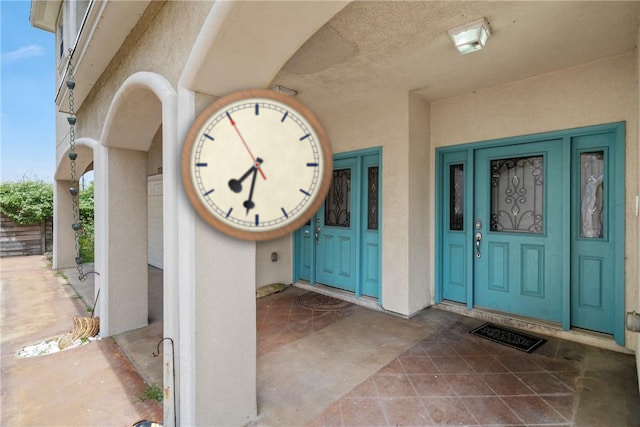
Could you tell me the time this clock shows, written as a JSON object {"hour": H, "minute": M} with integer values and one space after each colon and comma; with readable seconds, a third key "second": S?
{"hour": 7, "minute": 31, "second": 55}
